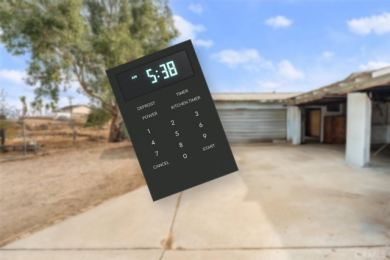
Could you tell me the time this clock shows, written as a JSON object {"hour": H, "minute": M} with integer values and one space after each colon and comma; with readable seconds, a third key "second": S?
{"hour": 5, "minute": 38}
